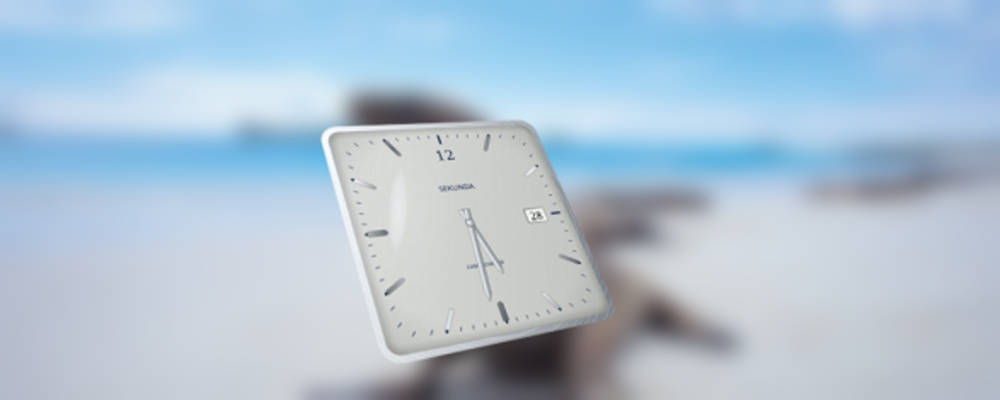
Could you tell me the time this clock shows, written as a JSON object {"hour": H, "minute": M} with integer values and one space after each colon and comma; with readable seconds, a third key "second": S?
{"hour": 5, "minute": 31}
